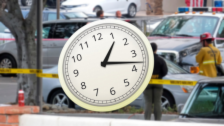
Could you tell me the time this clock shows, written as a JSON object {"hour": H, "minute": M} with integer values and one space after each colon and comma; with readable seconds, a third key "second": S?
{"hour": 1, "minute": 18}
